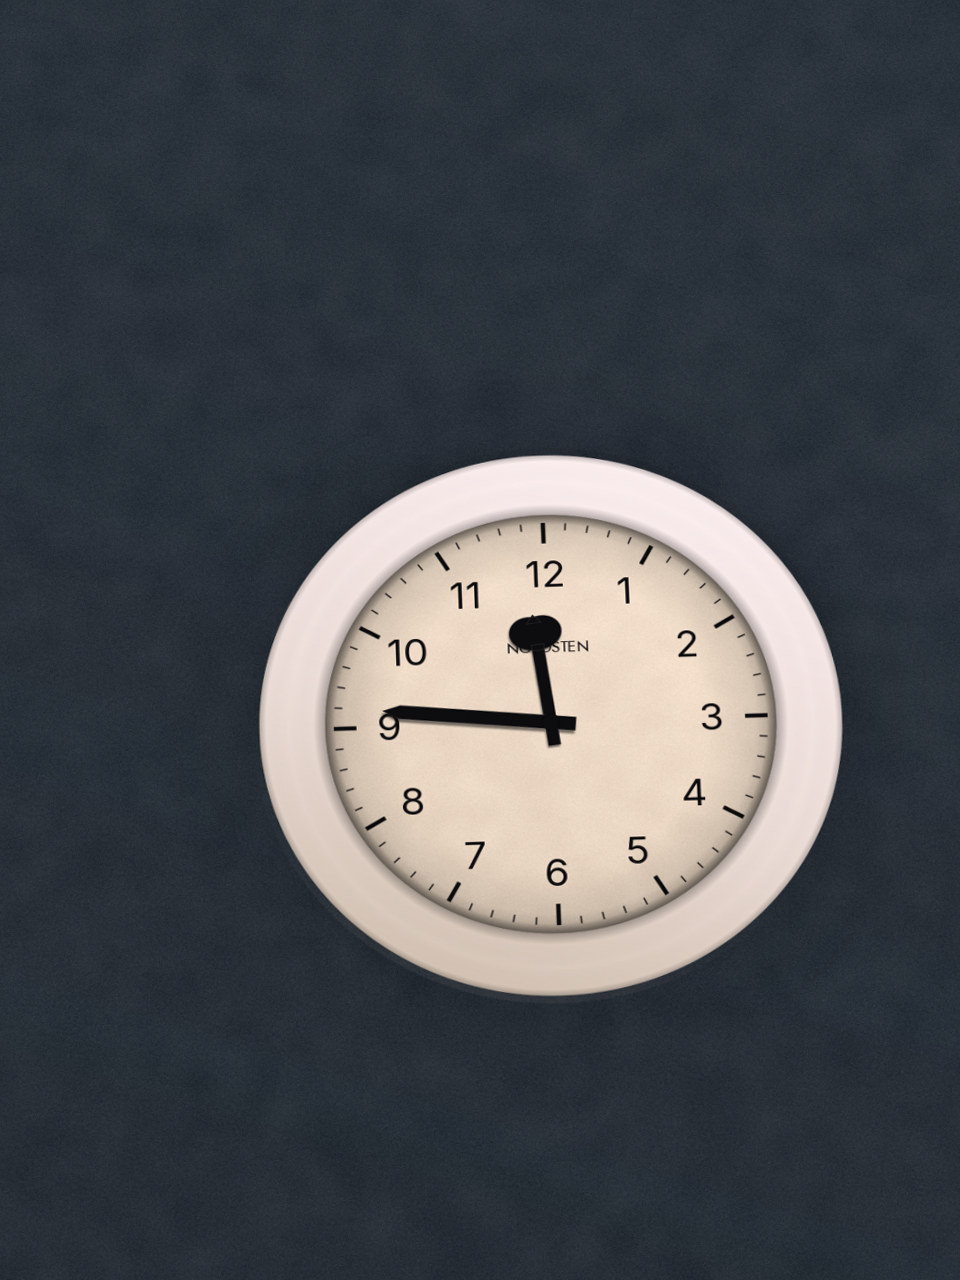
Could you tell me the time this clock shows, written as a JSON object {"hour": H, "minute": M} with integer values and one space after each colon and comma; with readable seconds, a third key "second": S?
{"hour": 11, "minute": 46}
